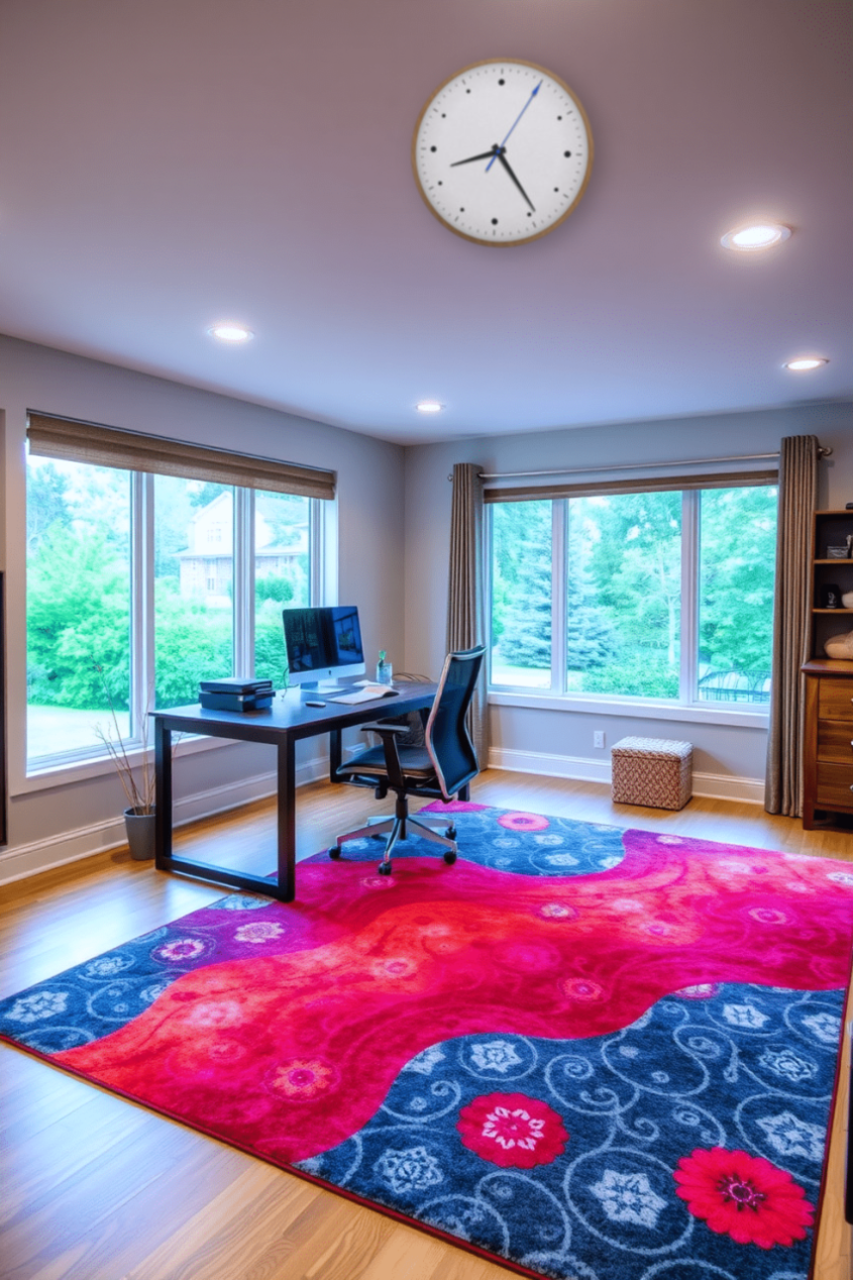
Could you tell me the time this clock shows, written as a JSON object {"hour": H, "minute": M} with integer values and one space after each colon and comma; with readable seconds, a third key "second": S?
{"hour": 8, "minute": 24, "second": 5}
